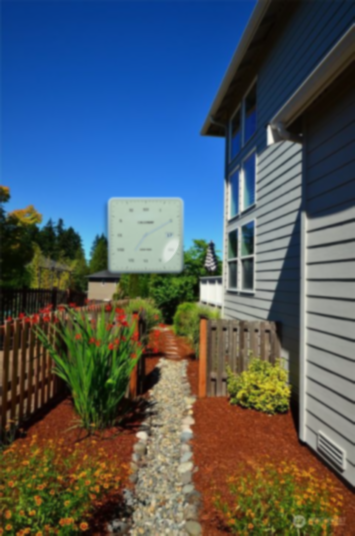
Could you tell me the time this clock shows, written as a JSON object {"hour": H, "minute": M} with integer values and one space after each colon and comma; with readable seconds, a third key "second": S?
{"hour": 7, "minute": 10}
